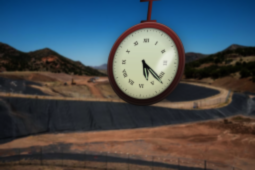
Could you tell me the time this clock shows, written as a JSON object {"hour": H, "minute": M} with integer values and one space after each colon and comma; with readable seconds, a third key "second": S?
{"hour": 5, "minute": 22}
